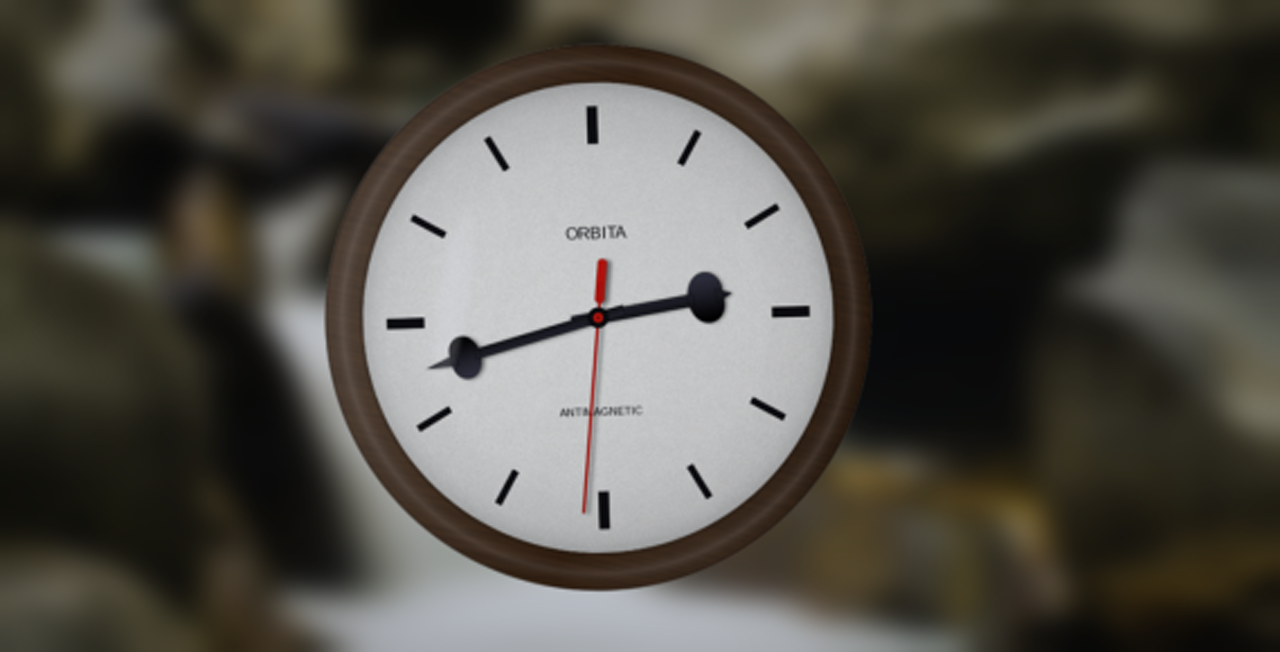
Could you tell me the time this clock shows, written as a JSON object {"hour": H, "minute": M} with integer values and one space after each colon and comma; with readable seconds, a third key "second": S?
{"hour": 2, "minute": 42, "second": 31}
